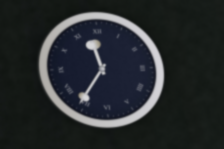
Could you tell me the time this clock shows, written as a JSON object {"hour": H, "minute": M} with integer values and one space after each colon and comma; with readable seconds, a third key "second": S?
{"hour": 11, "minute": 36}
